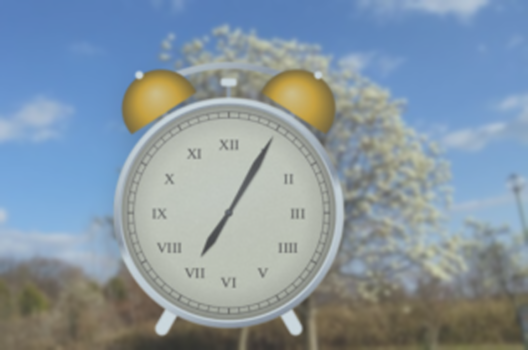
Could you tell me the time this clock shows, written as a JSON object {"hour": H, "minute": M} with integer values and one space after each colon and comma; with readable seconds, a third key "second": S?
{"hour": 7, "minute": 5}
